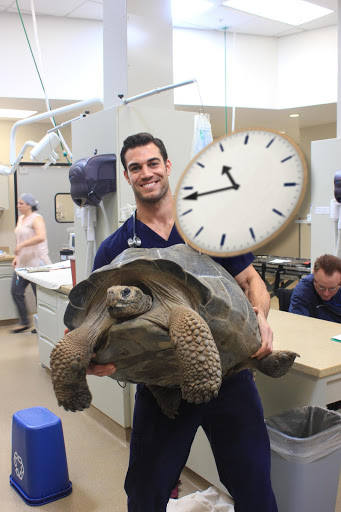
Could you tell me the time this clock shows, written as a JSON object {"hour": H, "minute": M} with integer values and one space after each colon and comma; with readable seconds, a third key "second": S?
{"hour": 10, "minute": 43}
